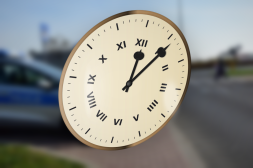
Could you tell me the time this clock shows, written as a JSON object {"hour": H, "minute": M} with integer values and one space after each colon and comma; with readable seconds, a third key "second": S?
{"hour": 12, "minute": 6}
